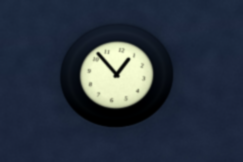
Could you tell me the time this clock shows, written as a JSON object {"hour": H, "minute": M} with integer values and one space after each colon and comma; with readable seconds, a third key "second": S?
{"hour": 12, "minute": 52}
